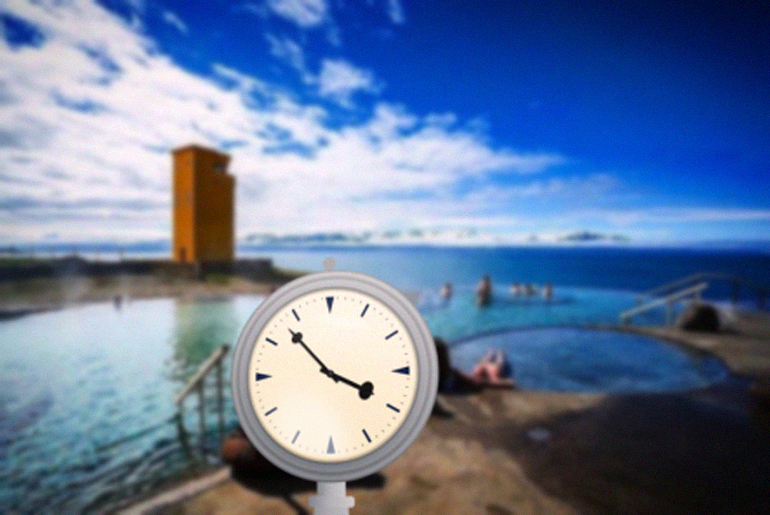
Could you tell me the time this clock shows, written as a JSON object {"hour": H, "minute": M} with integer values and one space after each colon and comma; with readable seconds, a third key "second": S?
{"hour": 3, "minute": 53}
